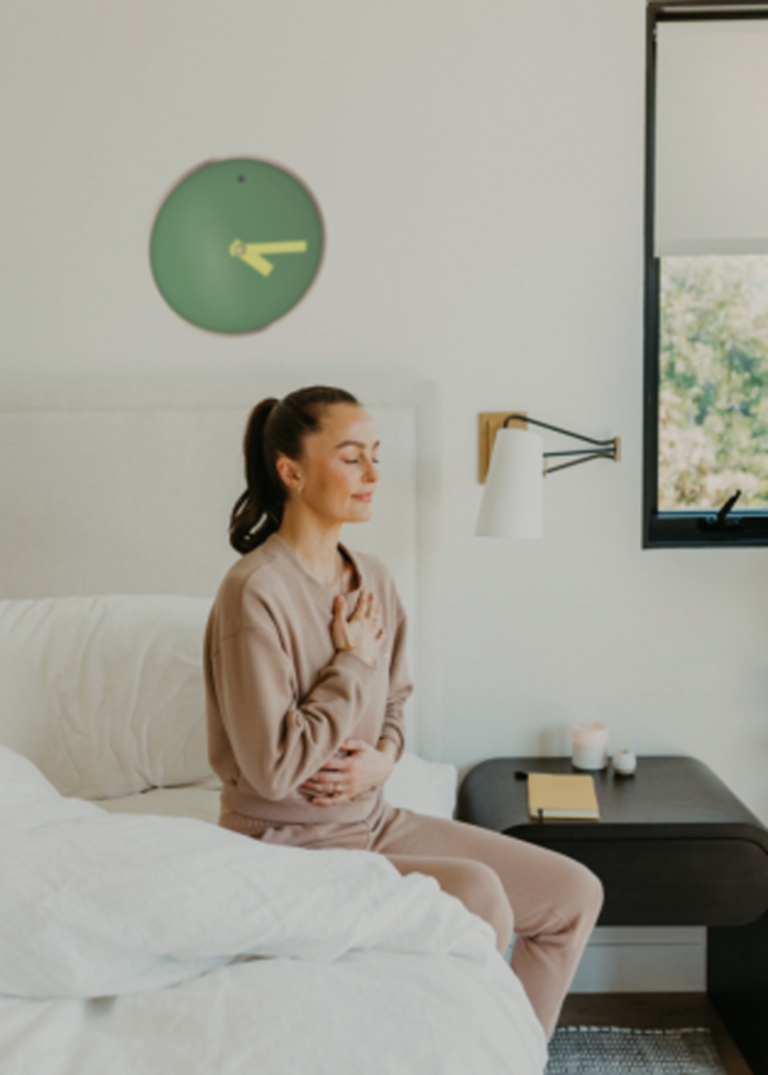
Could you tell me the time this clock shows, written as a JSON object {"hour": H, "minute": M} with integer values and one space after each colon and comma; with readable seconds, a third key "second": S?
{"hour": 4, "minute": 15}
